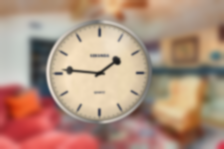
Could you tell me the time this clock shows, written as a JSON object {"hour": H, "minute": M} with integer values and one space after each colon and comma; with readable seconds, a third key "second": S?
{"hour": 1, "minute": 46}
